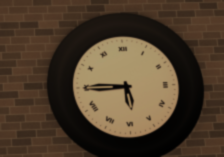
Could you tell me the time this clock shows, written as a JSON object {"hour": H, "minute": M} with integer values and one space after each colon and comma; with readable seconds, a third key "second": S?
{"hour": 5, "minute": 45}
